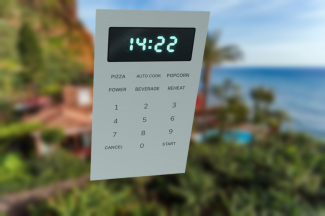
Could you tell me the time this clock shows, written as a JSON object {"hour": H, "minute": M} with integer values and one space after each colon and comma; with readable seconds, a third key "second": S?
{"hour": 14, "minute": 22}
